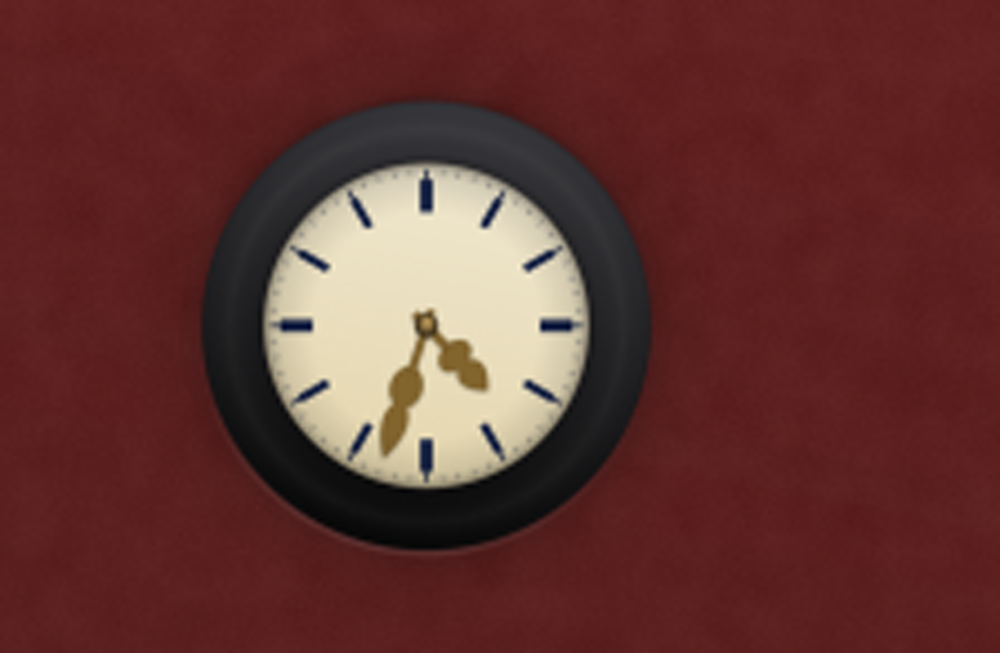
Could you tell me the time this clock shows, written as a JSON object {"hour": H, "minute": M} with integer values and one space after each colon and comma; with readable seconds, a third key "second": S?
{"hour": 4, "minute": 33}
